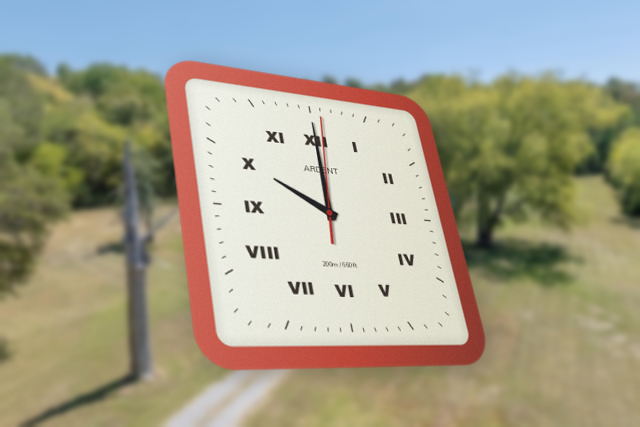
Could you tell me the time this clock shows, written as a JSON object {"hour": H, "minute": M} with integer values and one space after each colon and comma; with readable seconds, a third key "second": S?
{"hour": 10, "minute": 0, "second": 1}
